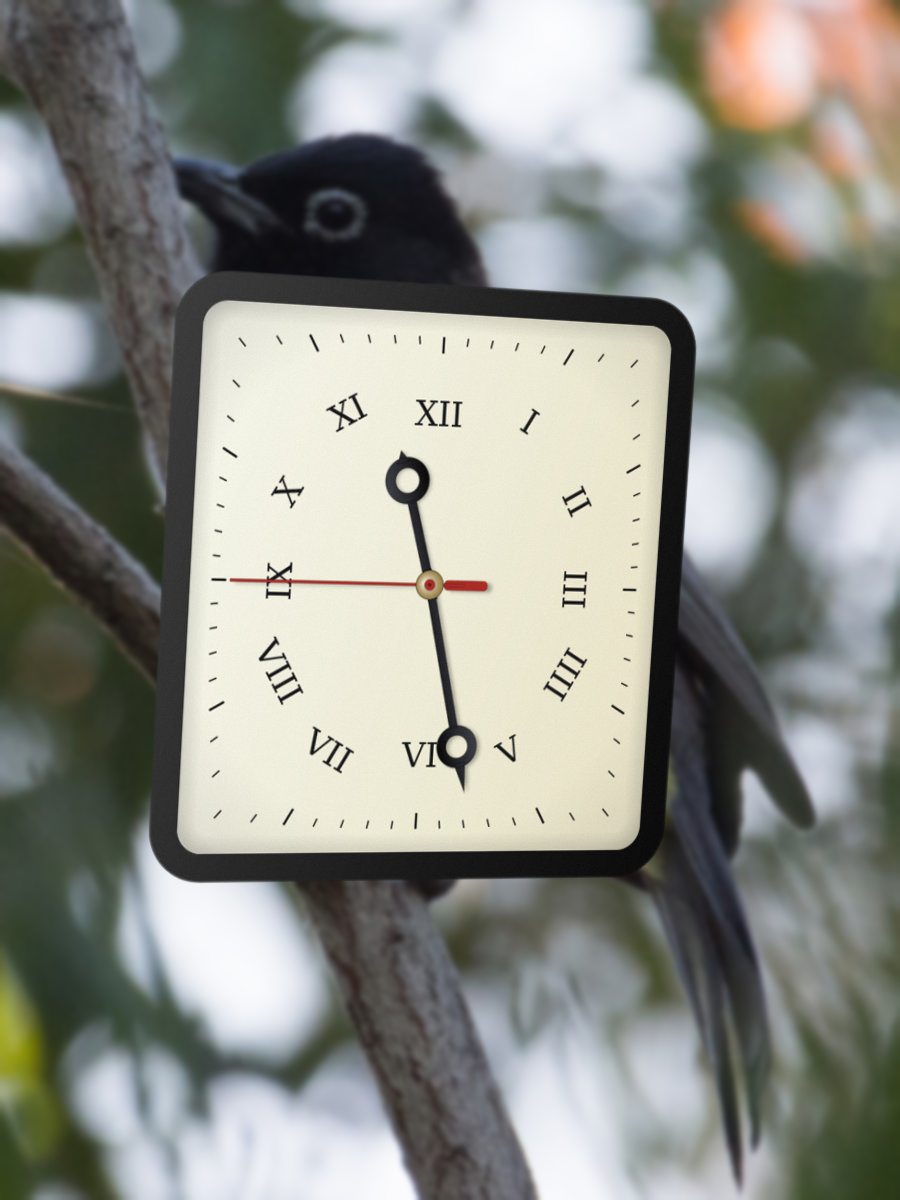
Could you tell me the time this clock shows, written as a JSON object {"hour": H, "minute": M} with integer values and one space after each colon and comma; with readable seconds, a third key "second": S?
{"hour": 11, "minute": 27, "second": 45}
